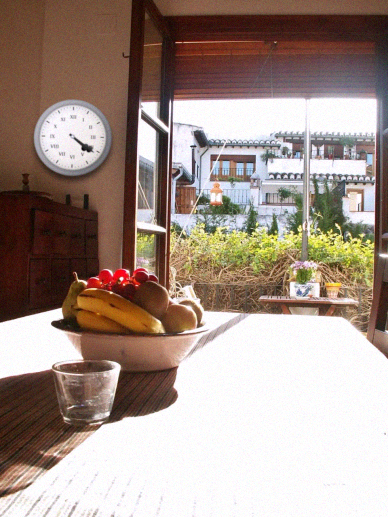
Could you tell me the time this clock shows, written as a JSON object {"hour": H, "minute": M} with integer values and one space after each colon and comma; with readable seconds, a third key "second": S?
{"hour": 4, "minute": 21}
